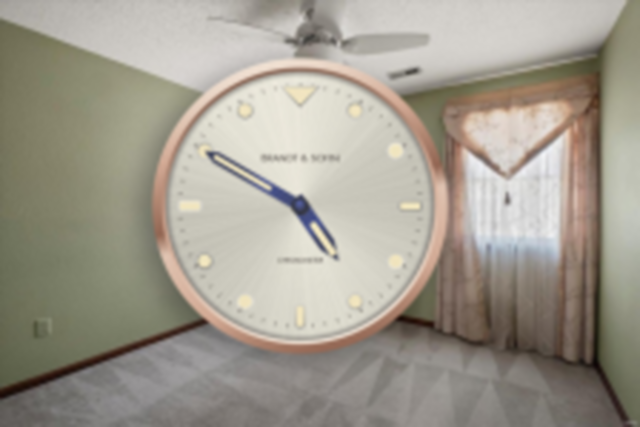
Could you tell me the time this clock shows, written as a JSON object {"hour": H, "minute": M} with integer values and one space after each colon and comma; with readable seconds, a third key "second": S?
{"hour": 4, "minute": 50}
